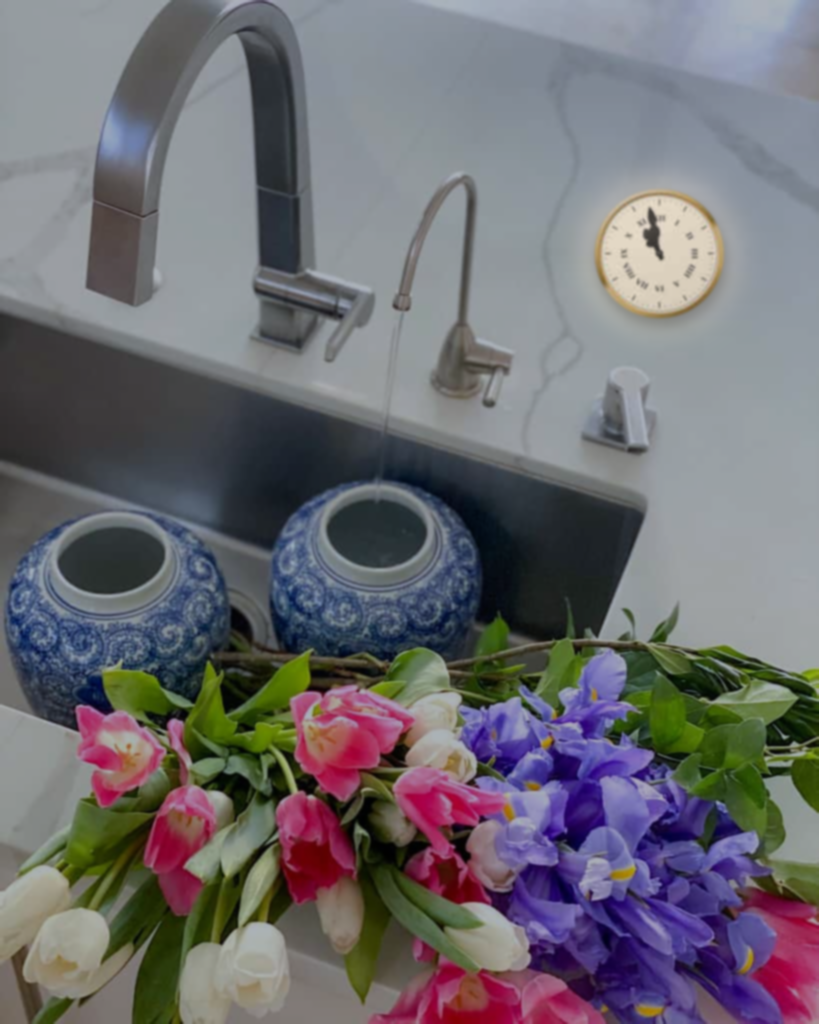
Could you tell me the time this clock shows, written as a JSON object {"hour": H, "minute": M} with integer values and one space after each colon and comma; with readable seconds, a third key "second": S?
{"hour": 10, "minute": 58}
